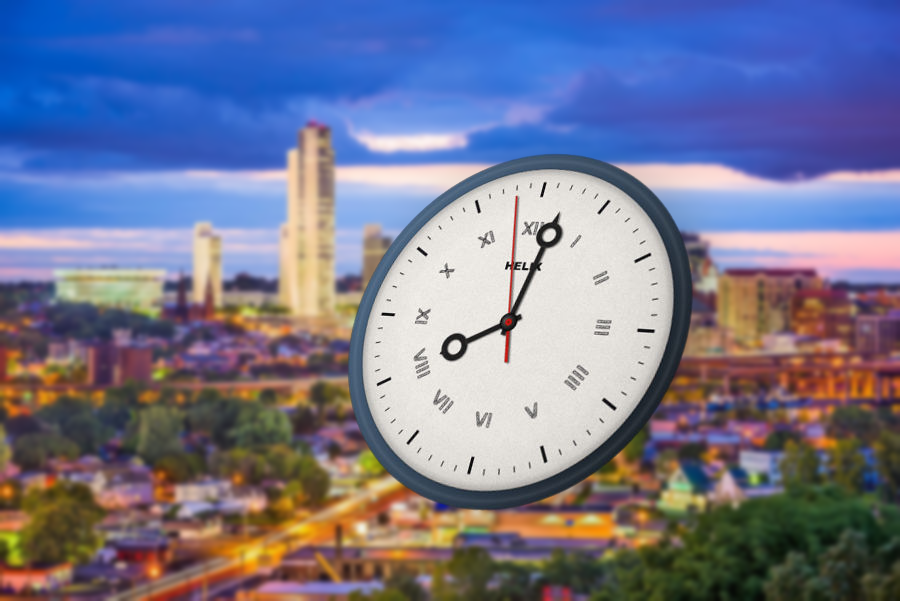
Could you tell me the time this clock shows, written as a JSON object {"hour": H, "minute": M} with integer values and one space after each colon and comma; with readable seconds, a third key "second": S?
{"hour": 8, "minute": 1, "second": 58}
